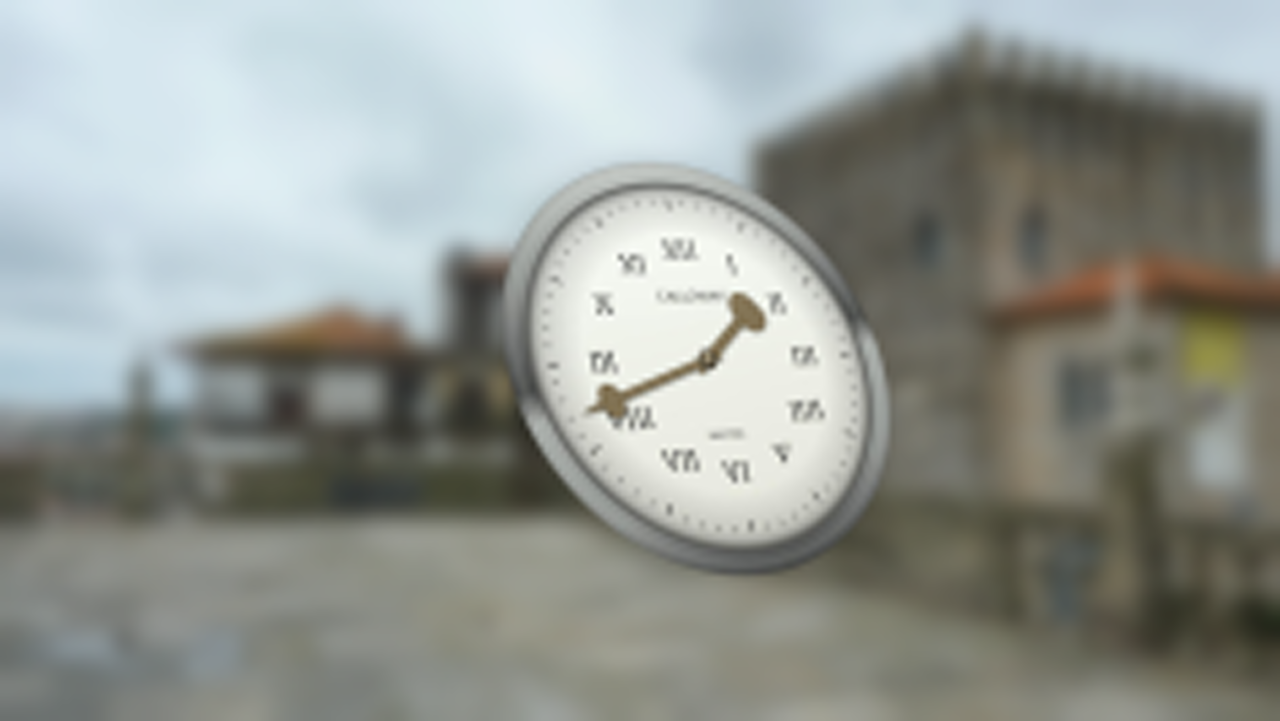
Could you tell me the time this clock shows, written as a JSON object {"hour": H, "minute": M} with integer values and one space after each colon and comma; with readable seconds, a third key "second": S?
{"hour": 1, "minute": 42}
